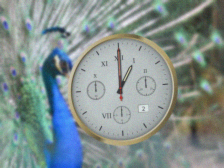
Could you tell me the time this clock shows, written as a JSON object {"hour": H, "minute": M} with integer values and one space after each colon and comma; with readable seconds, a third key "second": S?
{"hour": 1, "minute": 0}
